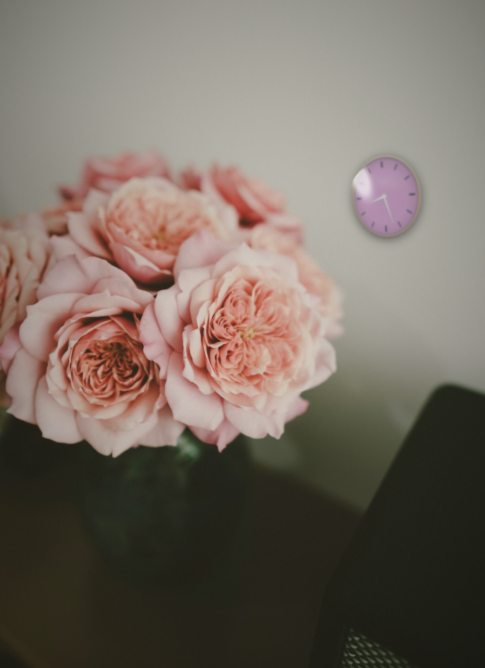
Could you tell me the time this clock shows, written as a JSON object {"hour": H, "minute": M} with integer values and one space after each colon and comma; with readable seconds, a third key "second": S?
{"hour": 8, "minute": 27}
